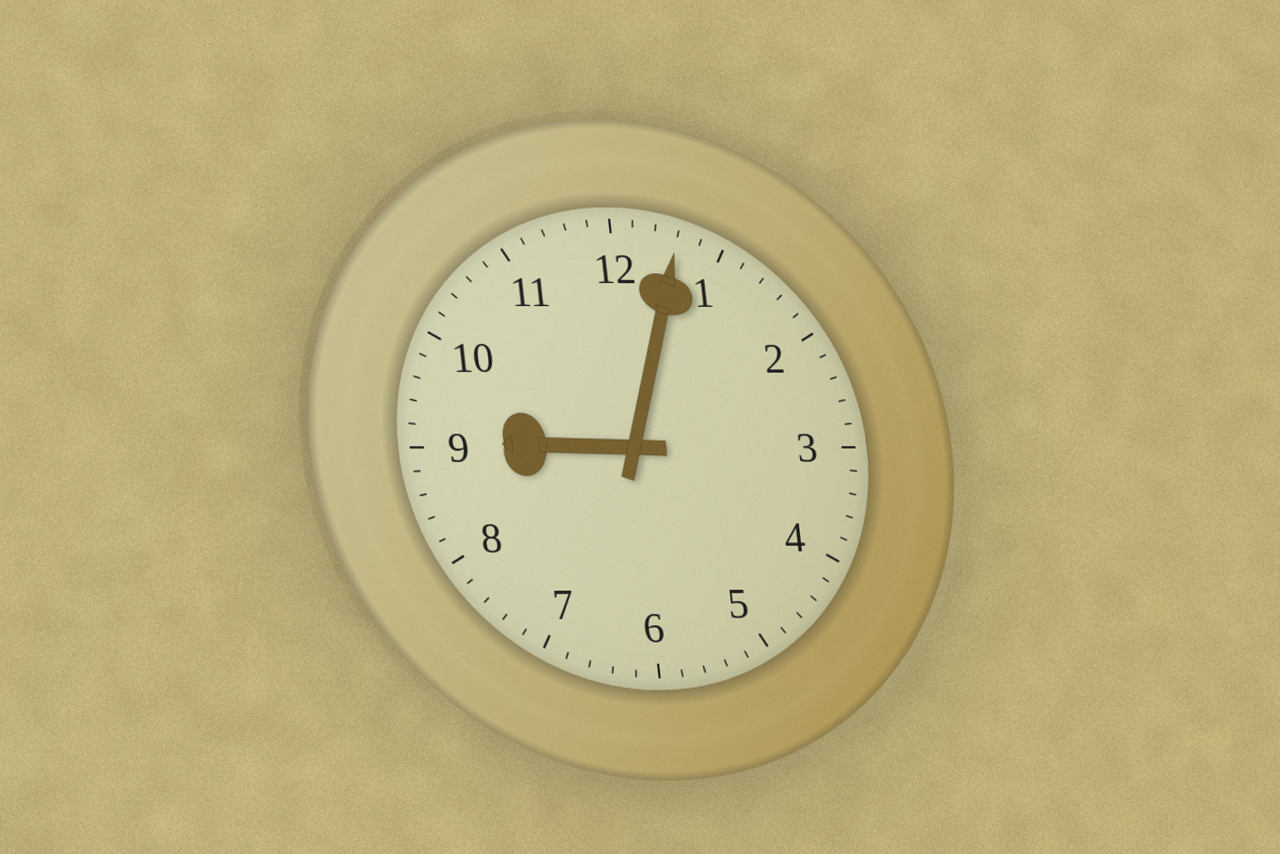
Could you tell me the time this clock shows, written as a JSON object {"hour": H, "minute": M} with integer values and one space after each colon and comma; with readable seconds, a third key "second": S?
{"hour": 9, "minute": 3}
